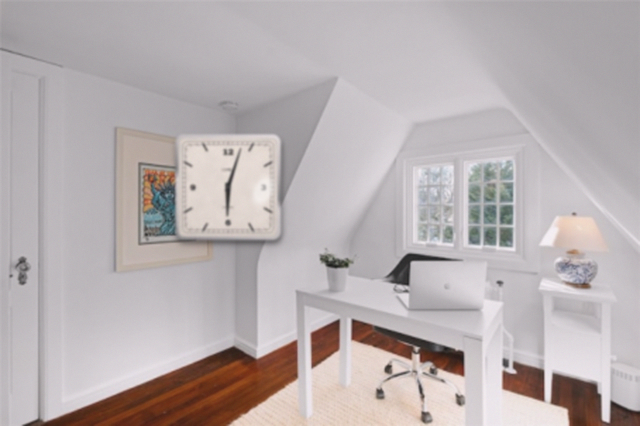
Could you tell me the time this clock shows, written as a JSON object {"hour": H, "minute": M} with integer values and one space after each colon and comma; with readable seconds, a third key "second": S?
{"hour": 6, "minute": 3}
